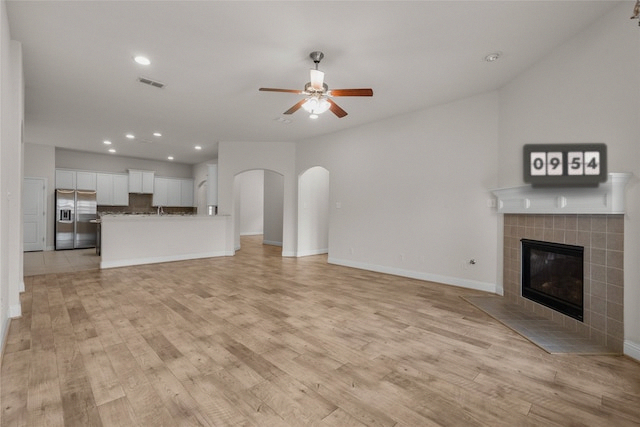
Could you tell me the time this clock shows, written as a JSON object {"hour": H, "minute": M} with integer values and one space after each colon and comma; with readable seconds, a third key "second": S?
{"hour": 9, "minute": 54}
